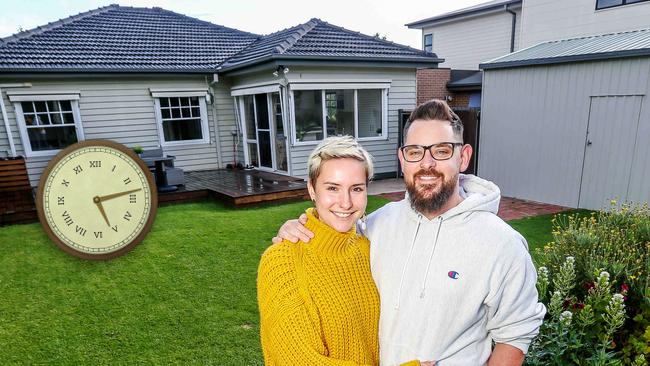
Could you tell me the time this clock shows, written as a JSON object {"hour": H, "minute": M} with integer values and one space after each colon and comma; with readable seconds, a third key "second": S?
{"hour": 5, "minute": 13}
